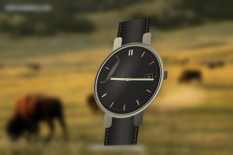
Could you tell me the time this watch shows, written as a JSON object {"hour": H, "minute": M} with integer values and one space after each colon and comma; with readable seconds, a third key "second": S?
{"hour": 9, "minute": 16}
